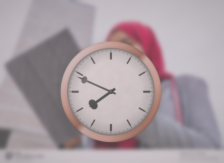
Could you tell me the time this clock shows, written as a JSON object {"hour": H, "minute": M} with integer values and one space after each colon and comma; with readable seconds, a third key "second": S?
{"hour": 7, "minute": 49}
